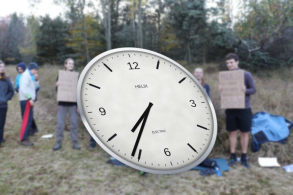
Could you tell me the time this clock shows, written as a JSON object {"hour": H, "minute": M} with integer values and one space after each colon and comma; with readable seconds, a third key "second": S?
{"hour": 7, "minute": 36}
